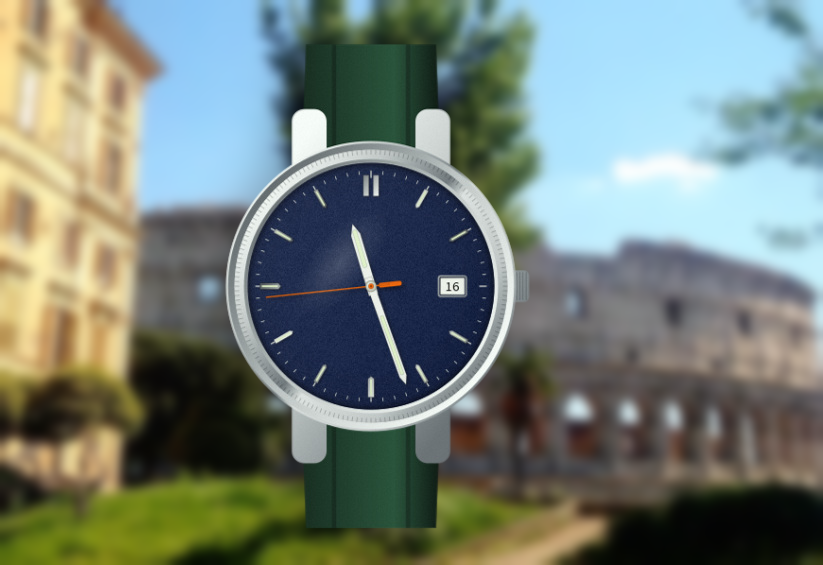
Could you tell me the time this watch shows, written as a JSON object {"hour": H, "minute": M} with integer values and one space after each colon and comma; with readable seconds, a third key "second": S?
{"hour": 11, "minute": 26, "second": 44}
